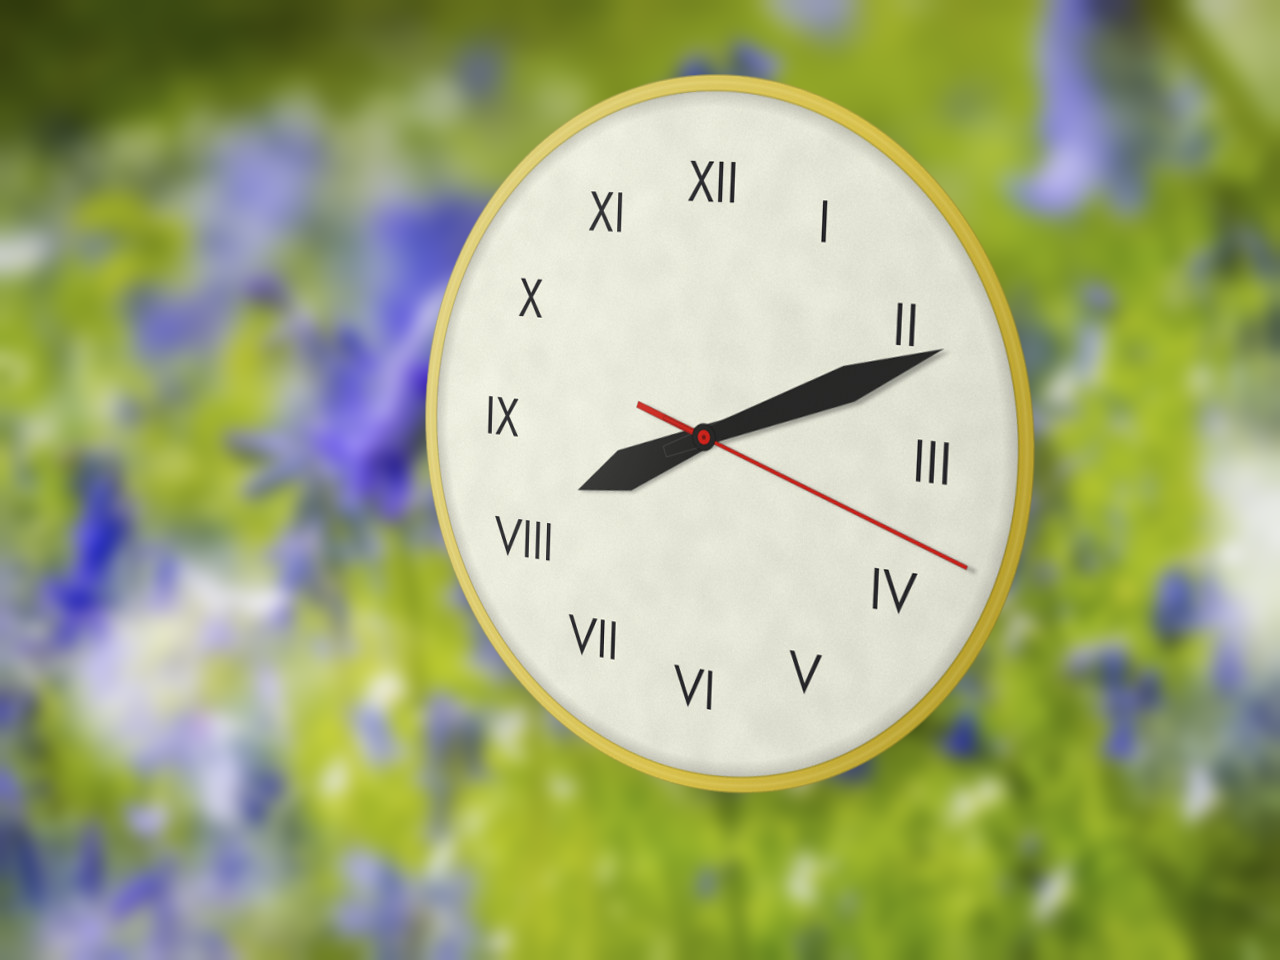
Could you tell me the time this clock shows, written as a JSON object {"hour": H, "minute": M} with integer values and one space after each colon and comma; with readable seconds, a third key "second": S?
{"hour": 8, "minute": 11, "second": 18}
